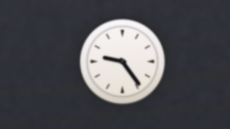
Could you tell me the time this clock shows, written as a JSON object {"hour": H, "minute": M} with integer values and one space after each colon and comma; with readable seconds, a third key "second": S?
{"hour": 9, "minute": 24}
